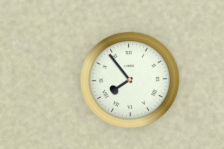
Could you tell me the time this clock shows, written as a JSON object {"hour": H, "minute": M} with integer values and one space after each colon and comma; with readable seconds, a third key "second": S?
{"hour": 7, "minute": 54}
